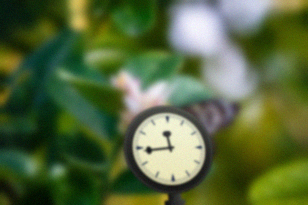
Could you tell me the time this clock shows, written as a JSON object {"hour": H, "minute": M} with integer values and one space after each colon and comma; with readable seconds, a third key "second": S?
{"hour": 11, "minute": 44}
